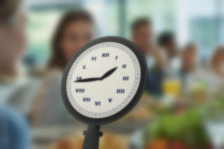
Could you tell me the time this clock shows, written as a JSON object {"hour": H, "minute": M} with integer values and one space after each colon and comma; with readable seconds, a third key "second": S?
{"hour": 1, "minute": 44}
